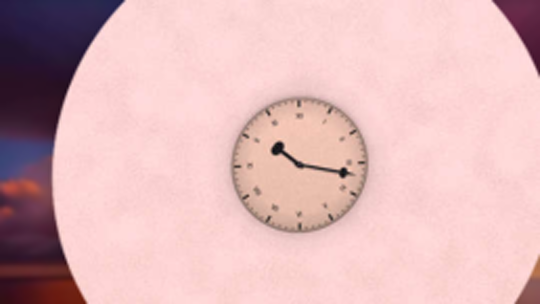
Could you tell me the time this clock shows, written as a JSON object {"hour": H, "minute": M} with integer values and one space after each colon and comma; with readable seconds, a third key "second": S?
{"hour": 10, "minute": 17}
